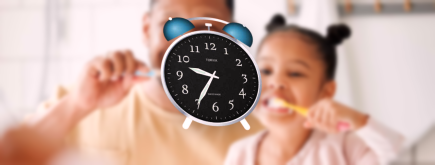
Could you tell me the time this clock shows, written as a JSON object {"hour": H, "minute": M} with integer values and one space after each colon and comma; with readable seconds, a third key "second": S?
{"hour": 9, "minute": 35}
